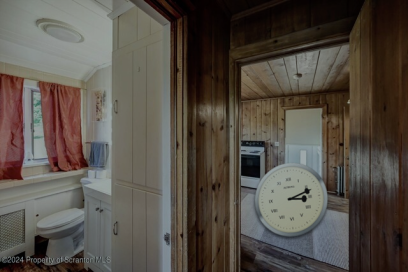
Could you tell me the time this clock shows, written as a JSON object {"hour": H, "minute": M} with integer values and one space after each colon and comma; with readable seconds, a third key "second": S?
{"hour": 3, "minute": 12}
